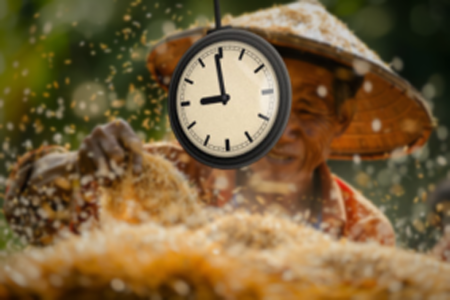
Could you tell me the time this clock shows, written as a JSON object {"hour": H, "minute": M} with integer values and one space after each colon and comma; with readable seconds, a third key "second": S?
{"hour": 8, "minute": 59}
